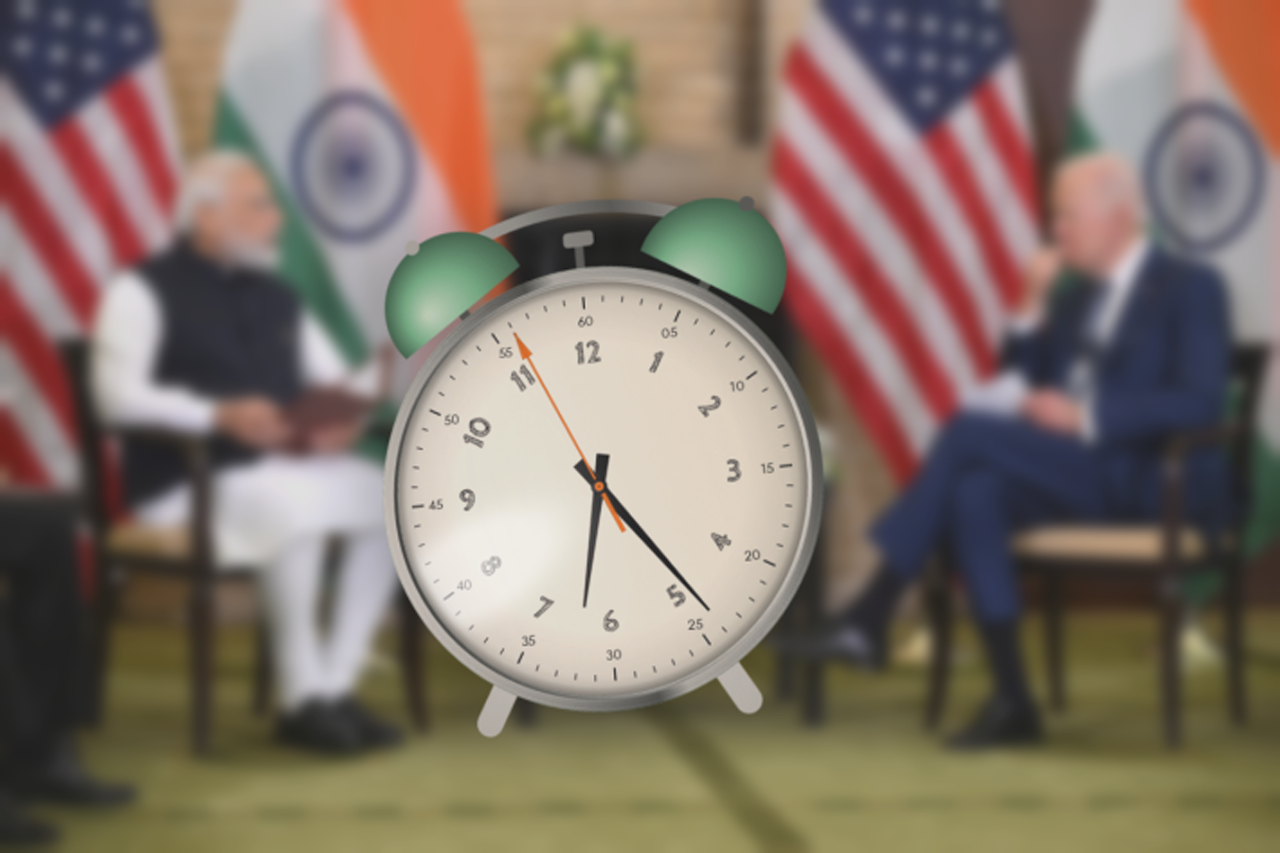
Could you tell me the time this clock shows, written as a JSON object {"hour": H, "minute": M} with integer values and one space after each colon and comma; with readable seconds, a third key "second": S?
{"hour": 6, "minute": 23, "second": 56}
